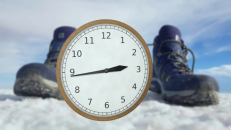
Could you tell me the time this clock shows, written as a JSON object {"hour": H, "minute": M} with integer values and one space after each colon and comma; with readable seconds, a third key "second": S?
{"hour": 2, "minute": 44}
